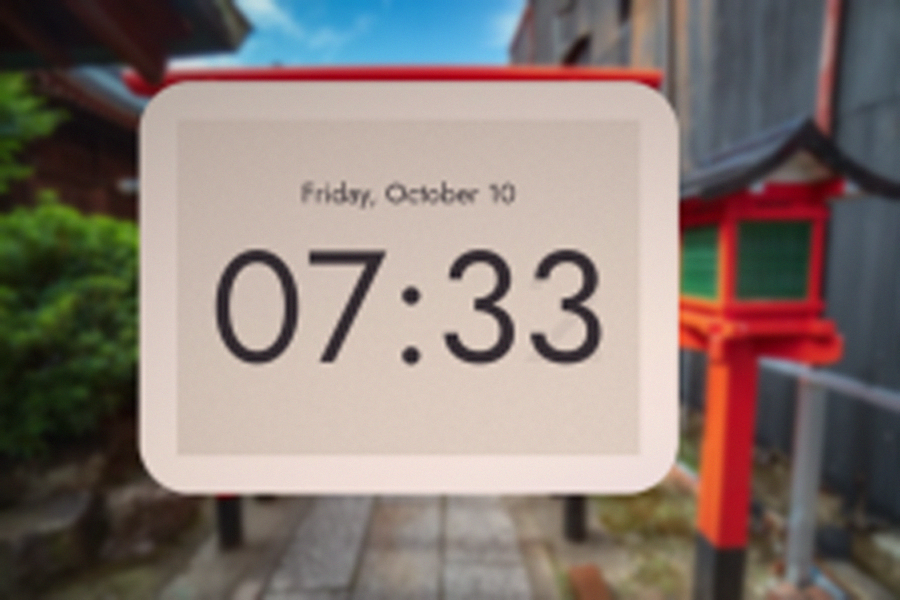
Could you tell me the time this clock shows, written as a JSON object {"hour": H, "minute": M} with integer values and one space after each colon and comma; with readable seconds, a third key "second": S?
{"hour": 7, "minute": 33}
